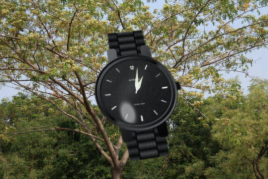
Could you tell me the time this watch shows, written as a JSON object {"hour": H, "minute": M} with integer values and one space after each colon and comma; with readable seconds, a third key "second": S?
{"hour": 1, "minute": 2}
